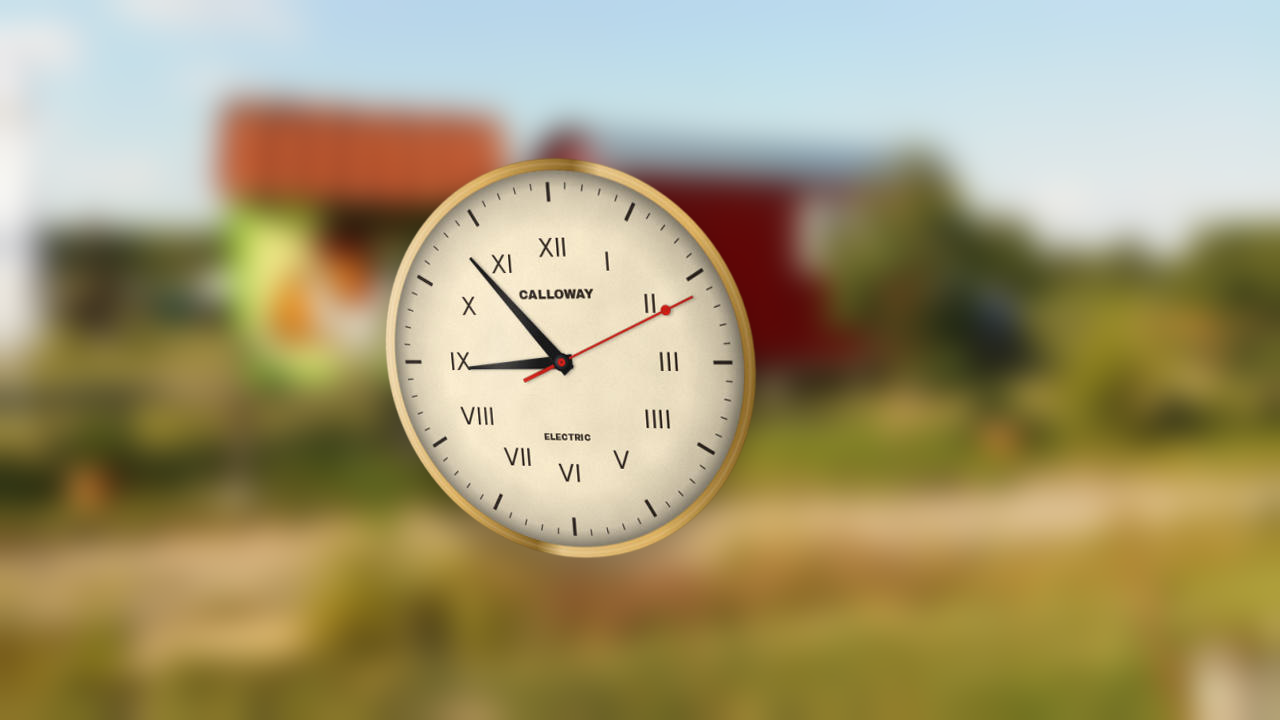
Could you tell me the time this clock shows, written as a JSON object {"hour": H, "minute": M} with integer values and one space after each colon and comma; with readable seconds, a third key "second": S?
{"hour": 8, "minute": 53, "second": 11}
